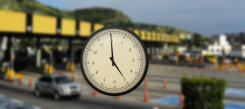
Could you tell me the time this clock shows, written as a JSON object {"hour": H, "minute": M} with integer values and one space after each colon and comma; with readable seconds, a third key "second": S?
{"hour": 5, "minute": 0}
